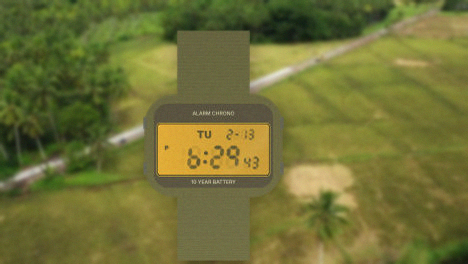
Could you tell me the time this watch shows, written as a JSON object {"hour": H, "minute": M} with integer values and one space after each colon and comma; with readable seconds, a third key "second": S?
{"hour": 6, "minute": 29, "second": 43}
